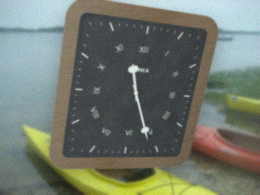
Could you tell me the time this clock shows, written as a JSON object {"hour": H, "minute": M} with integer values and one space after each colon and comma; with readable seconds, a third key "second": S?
{"hour": 11, "minute": 26}
